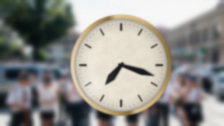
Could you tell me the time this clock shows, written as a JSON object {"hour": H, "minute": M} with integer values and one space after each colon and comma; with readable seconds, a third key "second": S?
{"hour": 7, "minute": 18}
